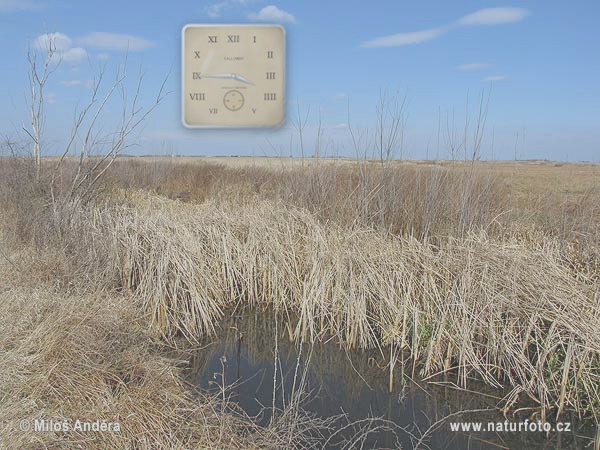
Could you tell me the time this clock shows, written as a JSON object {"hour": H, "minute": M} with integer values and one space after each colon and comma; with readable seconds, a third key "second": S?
{"hour": 3, "minute": 45}
